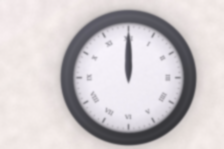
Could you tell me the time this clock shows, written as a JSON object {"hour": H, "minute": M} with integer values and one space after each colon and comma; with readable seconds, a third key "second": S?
{"hour": 12, "minute": 0}
